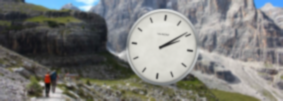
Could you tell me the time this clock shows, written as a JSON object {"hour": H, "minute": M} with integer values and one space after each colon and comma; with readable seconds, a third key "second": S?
{"hour": 2, "minute": 9}
